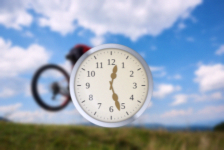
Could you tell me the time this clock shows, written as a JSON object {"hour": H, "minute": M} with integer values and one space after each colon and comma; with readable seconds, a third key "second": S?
{"hour": 12, "minute": 27}
